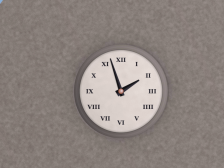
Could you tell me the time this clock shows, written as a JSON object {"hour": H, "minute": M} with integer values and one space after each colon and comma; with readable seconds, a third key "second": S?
{"hour": 1, "minute": 57}
